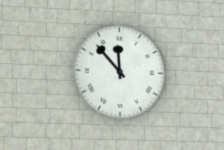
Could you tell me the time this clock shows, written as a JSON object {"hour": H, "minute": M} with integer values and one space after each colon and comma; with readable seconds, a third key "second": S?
{"hour": 11, "minute": 53}
